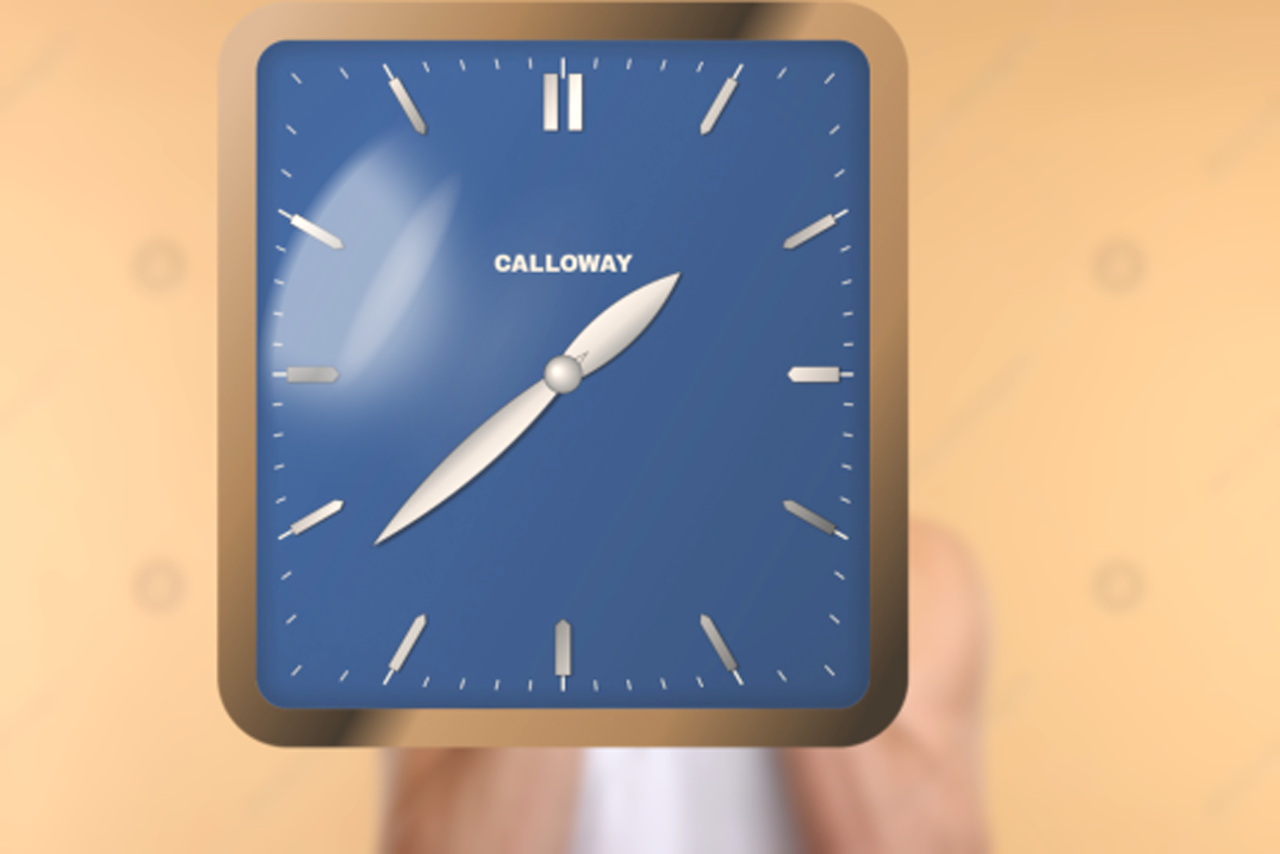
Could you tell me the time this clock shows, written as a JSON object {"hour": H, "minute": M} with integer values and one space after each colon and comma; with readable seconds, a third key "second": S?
{"hour": 1, "minute": 38}
